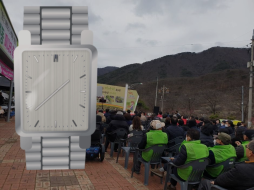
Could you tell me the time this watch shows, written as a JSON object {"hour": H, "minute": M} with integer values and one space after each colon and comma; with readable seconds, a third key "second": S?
{"hour": 1, "minute": 38}
